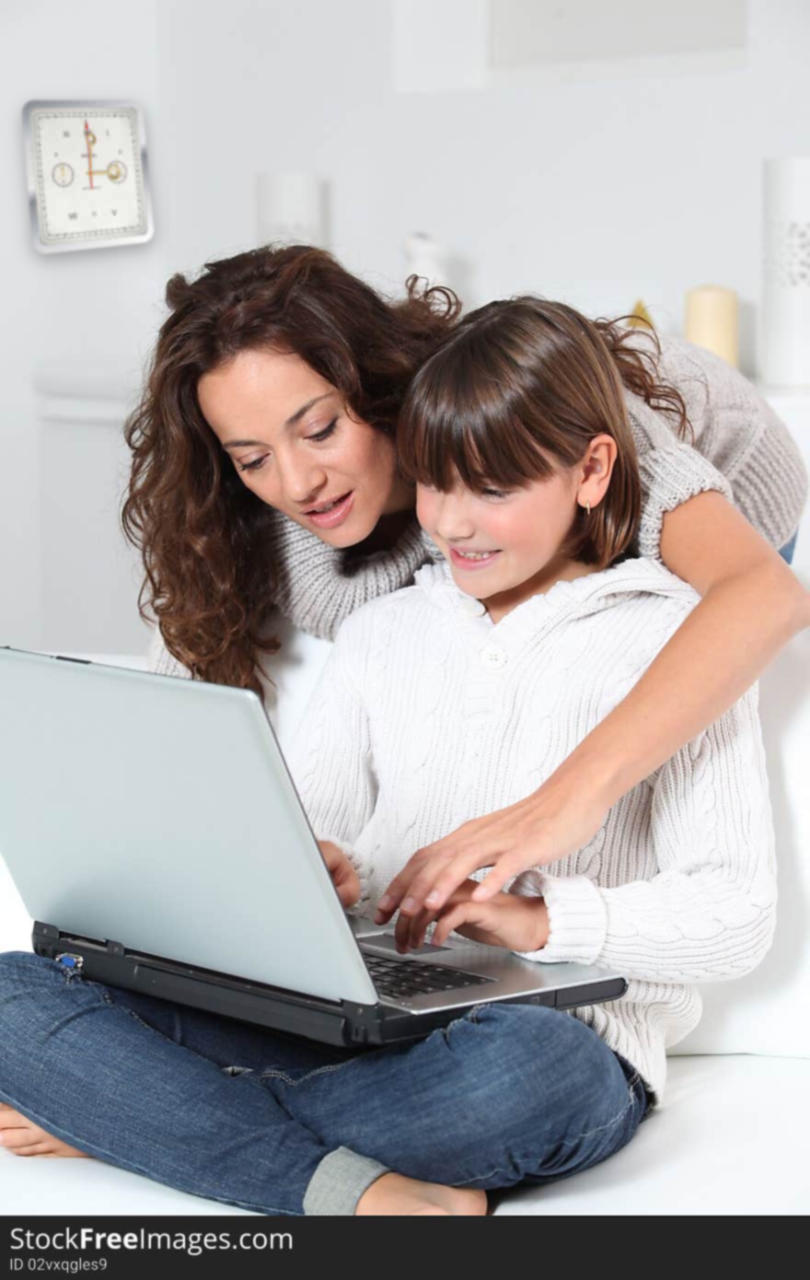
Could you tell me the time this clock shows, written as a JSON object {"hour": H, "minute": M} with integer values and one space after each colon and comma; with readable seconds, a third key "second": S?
{"hour": 3, "minute": 1}
